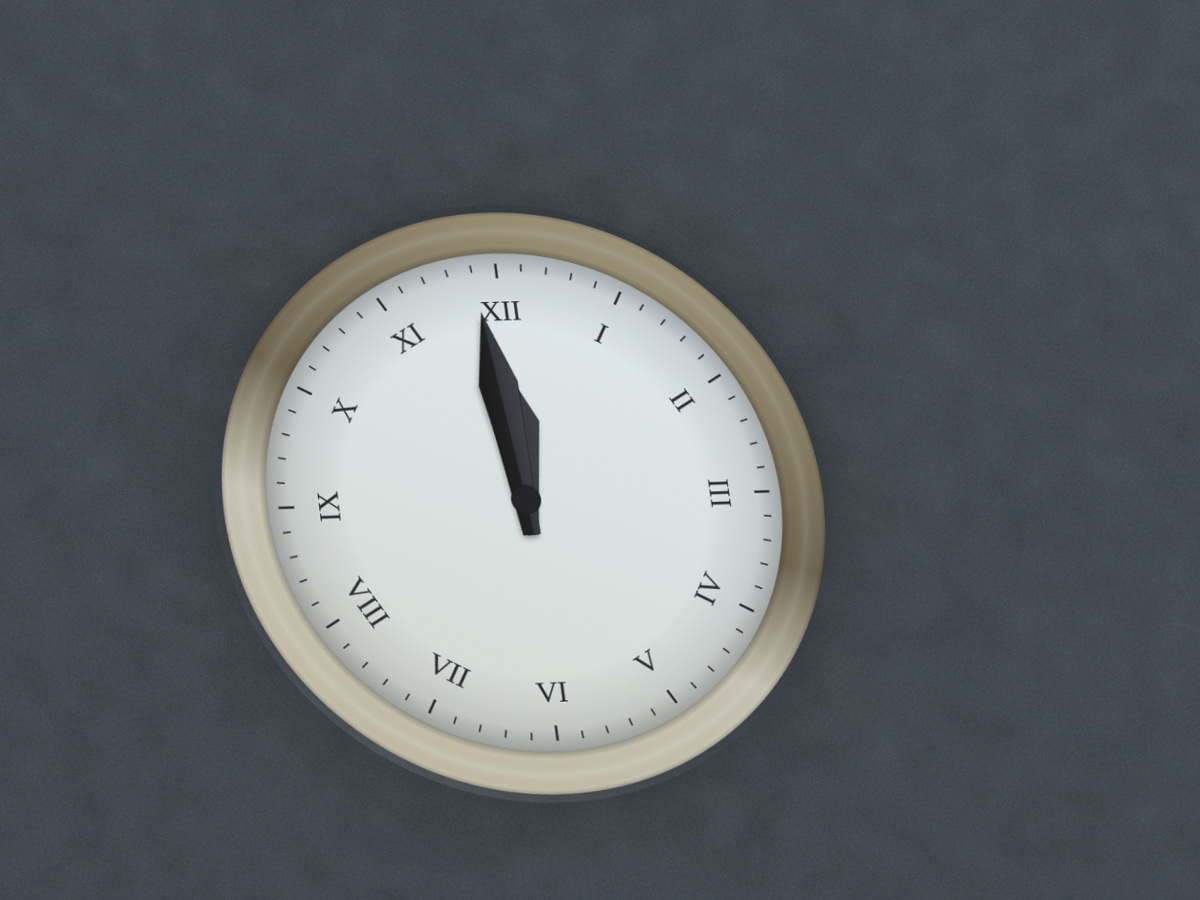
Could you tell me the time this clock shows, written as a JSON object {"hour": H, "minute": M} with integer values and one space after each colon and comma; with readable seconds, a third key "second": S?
{"hour": 11, "minute": 59}
